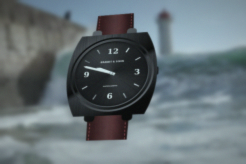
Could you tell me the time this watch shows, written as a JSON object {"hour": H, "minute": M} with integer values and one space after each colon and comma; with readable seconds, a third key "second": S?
{"hour": 9, "minute": 48}
